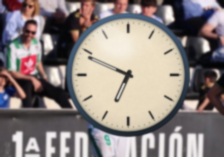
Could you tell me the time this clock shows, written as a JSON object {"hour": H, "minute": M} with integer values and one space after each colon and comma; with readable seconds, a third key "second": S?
{"hour": 6, "minute": 49}
